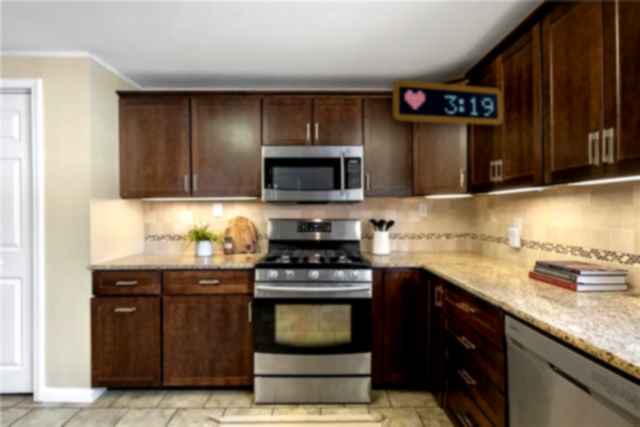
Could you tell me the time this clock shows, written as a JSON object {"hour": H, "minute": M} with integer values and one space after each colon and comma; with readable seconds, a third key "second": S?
{"hour": 3, "minute": 19}
